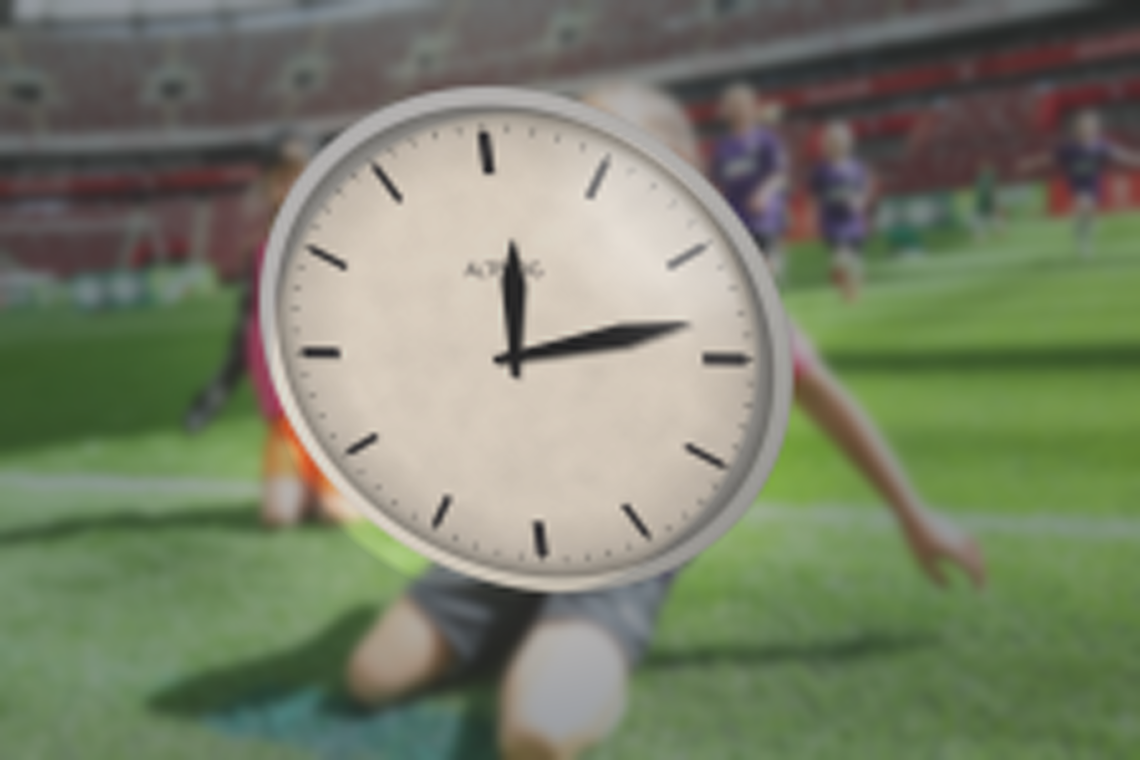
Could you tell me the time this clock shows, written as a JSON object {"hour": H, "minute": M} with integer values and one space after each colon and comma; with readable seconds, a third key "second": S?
{"hour": 12, "minute": 13}
